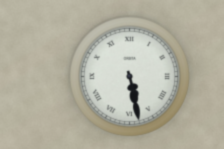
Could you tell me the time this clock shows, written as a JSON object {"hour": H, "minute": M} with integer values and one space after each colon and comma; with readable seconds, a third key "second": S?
{"hour": 5, "minute": 28}
